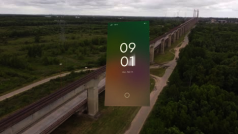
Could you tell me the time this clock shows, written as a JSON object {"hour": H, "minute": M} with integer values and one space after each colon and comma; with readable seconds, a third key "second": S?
{"hour": 9, "minute": 1}
